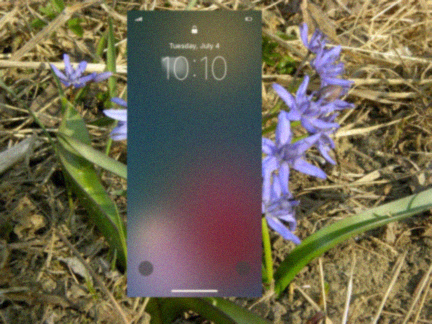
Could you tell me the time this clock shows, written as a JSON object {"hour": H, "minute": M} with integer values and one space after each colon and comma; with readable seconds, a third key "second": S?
{"hour": 10, "minute": 10}
